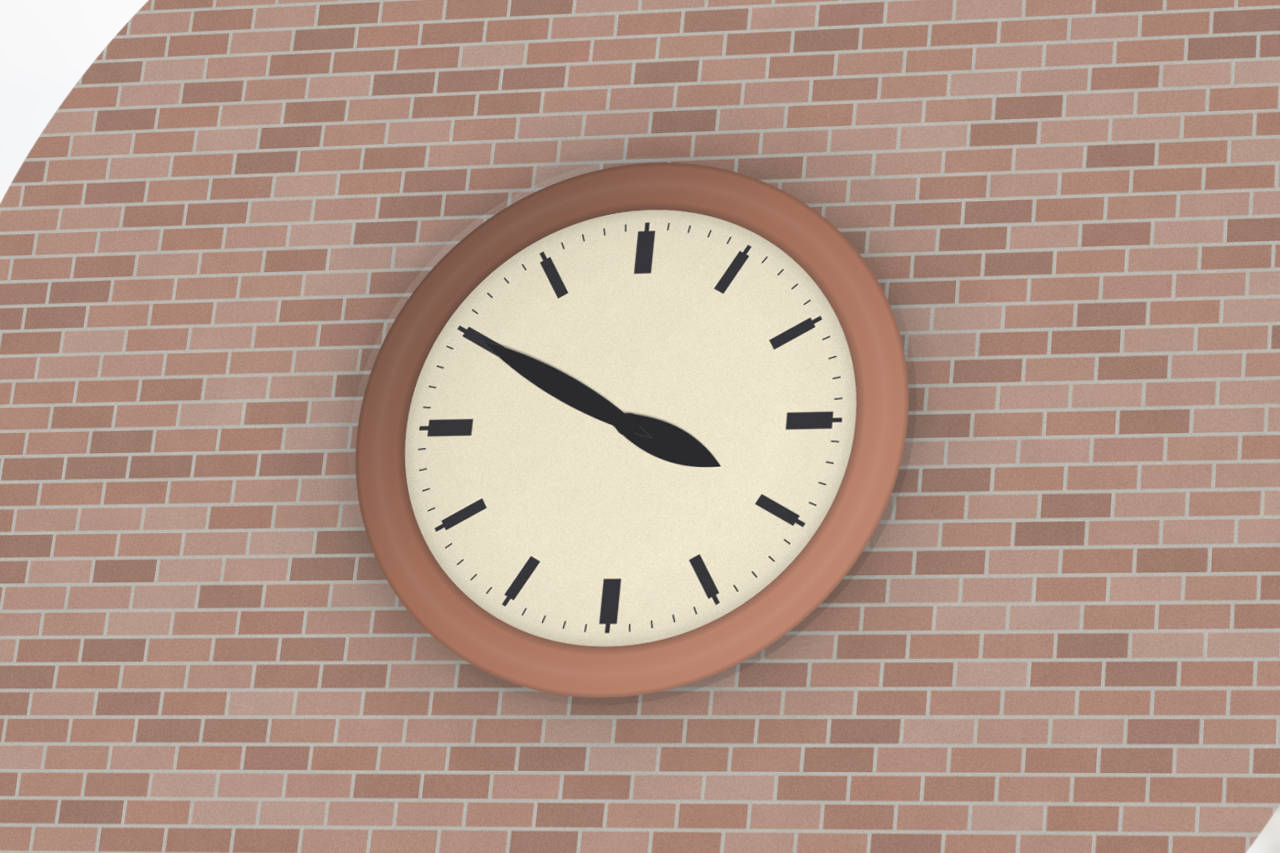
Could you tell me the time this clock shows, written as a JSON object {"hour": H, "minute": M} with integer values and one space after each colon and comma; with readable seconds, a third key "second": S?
{"hour": 3, "minute": 50}
